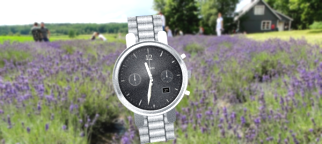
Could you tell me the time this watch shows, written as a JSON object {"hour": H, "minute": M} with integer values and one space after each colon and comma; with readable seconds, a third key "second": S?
{"hour": 11, "minute": 32}
